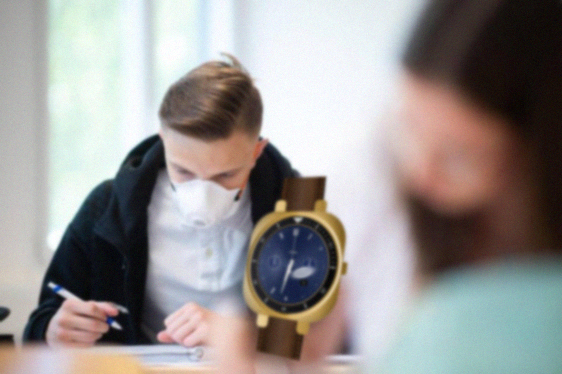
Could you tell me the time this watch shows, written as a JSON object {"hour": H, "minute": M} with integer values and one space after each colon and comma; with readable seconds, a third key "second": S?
{"hour": 6, "minute": 32}
